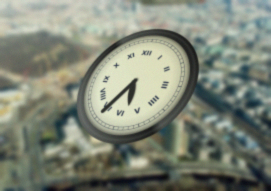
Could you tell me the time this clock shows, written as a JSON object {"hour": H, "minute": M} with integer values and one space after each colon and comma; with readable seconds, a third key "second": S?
{"hour": 5, "minute": 35}
